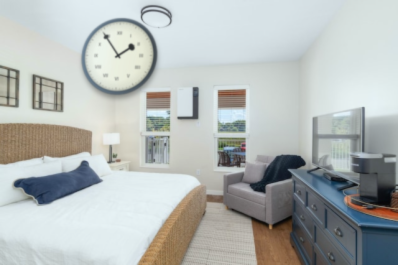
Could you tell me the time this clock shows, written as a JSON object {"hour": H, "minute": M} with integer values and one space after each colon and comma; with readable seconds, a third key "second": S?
{"hour": 1, "minute": 54}
